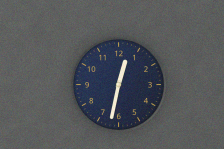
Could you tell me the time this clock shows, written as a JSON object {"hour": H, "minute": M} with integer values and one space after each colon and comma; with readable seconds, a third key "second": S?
{"hour": 12, "minute": 32}
